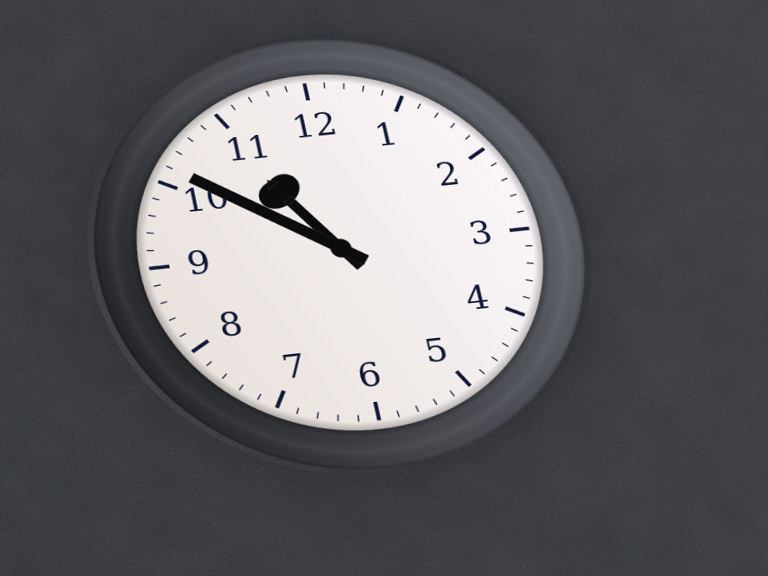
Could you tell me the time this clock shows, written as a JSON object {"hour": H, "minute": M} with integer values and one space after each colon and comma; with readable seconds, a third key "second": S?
{"hour": 10, "minute": 51}
